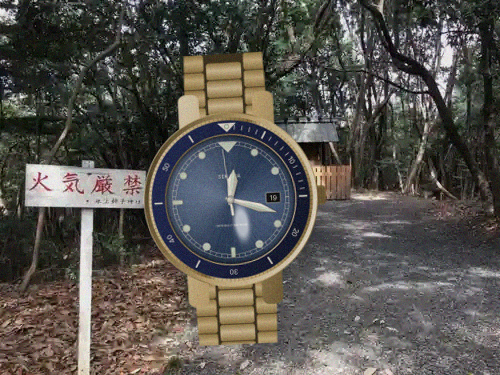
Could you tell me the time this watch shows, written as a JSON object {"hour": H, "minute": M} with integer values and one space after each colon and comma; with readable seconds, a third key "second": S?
{"hour": 12, "minute": 17, "second": 59}
